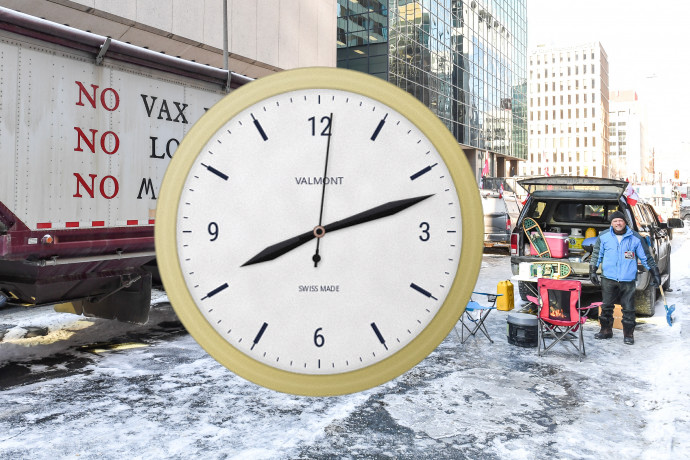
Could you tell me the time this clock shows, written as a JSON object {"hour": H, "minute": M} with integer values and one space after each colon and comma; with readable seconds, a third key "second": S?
{"hour": 8, "minute": 12, "second": 1}
